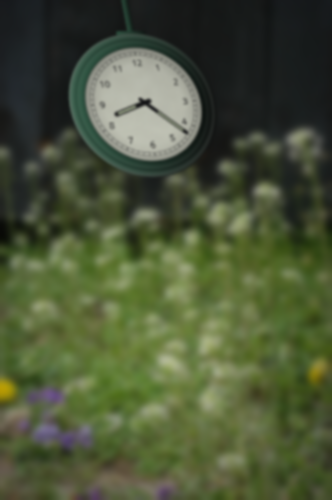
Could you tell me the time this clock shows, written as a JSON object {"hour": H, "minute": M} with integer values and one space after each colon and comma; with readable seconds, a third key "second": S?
{"hour": 8, "minute": 22}
